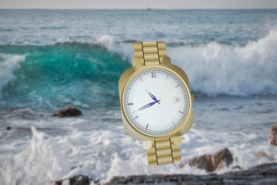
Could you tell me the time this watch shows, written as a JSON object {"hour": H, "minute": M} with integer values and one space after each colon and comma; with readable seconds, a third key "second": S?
{"hour": 10, "minute": 42}
